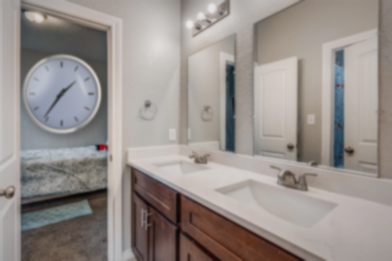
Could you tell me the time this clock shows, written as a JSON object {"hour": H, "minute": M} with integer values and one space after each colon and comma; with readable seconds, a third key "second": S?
{"hour": 1, "minute": 36}
